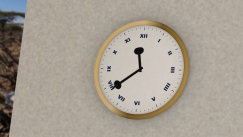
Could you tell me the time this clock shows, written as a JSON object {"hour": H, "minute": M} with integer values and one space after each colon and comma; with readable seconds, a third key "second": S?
{"hour": 11, "minute": 39}
